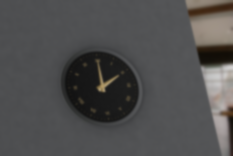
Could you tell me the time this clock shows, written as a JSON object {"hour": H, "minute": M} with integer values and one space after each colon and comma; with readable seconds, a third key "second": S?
{"hour": 2, "minute": 0}
